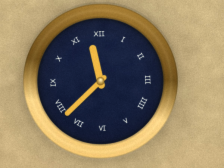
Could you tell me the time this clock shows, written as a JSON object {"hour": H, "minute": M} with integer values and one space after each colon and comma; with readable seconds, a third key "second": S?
{"hour": 11, "minute": 38}
